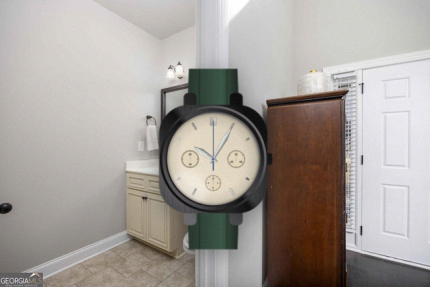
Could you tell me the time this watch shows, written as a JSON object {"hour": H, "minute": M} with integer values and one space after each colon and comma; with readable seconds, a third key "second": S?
{"hour": 10, "minute": 5}
